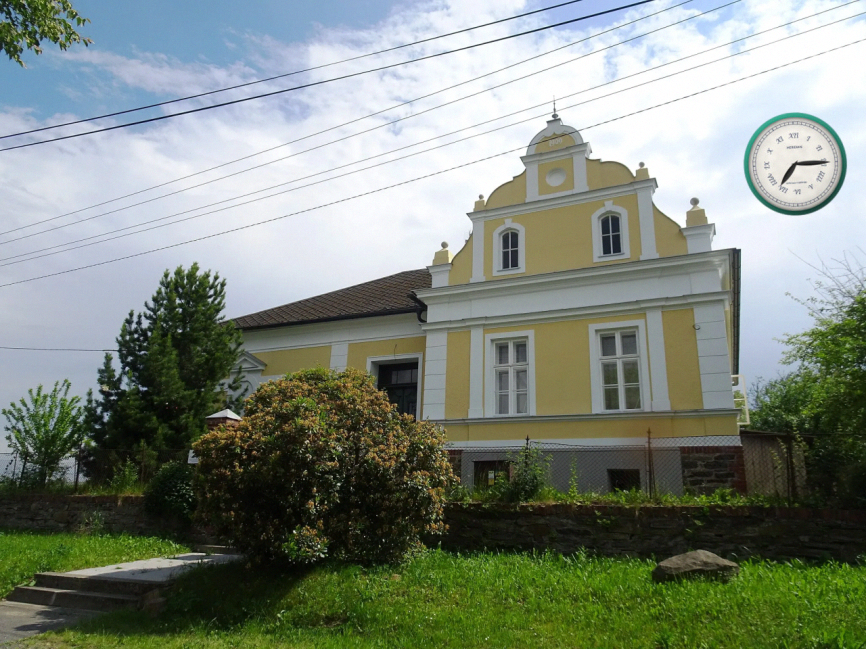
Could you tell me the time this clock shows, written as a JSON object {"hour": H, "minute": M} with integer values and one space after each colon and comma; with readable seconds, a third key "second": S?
{"hour": 7, "minute": 15}
